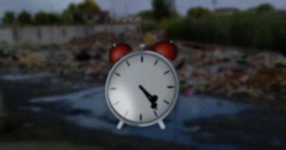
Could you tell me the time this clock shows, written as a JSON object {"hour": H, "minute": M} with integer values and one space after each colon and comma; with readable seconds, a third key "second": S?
{"hour": 4, "minute": 24}
